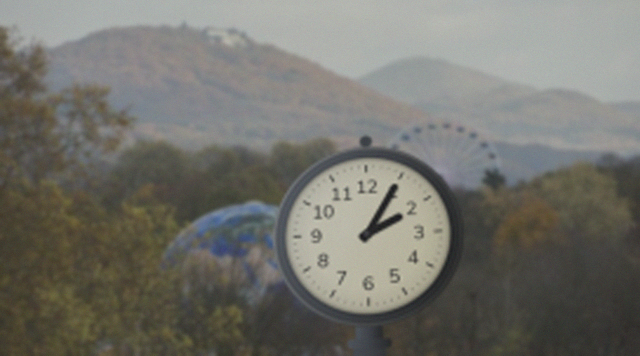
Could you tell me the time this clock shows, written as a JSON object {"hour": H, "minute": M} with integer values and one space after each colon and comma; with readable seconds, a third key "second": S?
{"hour": 2, "minute": 5}
